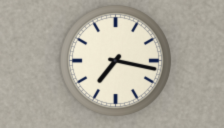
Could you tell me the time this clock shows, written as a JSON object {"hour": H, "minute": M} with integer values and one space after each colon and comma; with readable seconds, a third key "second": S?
{"hour": 7, "minute": 17}
